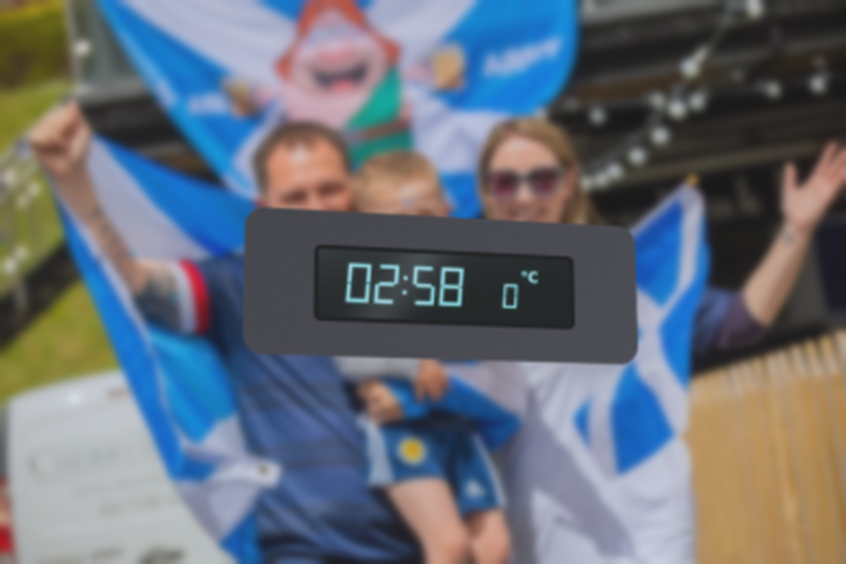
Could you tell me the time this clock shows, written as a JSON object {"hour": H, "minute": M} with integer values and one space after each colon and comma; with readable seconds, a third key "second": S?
{"hour": 2, "minute": 58}
